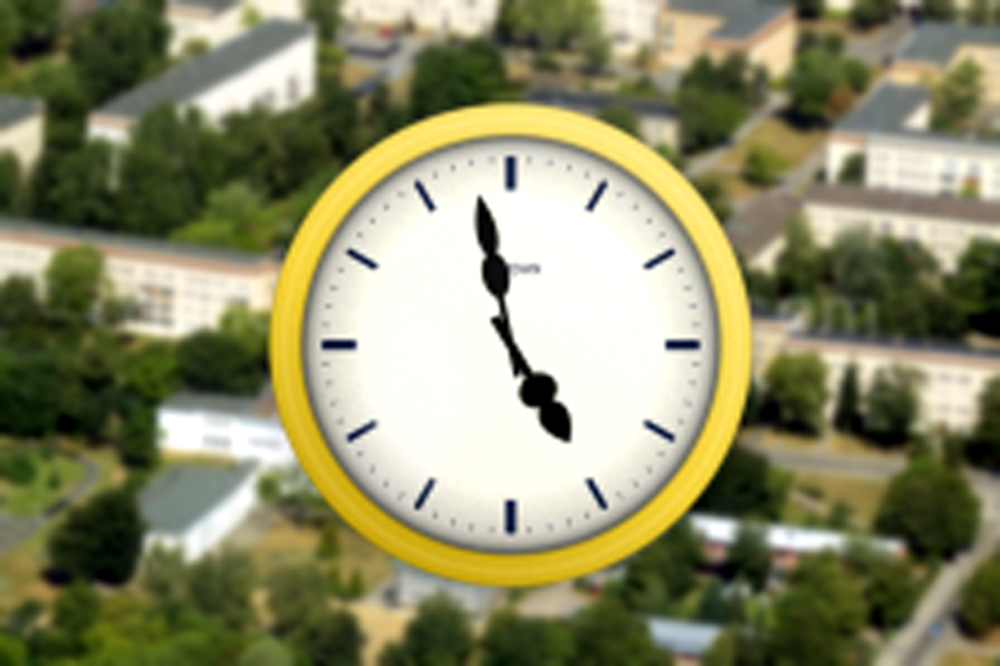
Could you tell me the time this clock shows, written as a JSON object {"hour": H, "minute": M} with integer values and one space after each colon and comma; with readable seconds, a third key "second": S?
{"hour": 4, "minute": 58}
